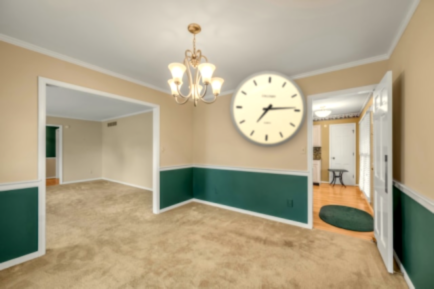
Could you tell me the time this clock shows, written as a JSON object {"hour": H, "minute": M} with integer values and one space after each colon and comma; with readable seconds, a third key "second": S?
{"hour": 7, "minute": 14}
